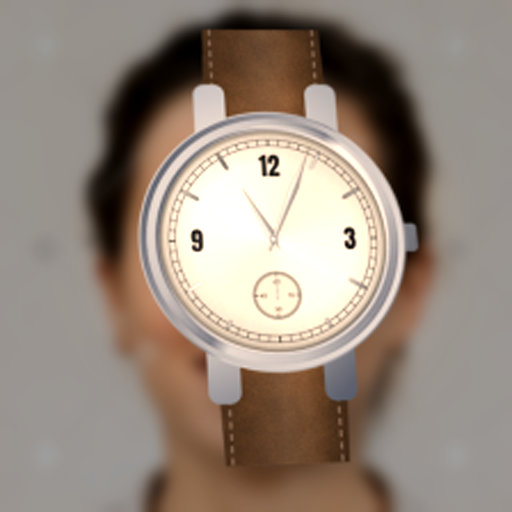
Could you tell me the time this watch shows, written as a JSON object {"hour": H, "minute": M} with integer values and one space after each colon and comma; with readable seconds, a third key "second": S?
{"hour": 11, "minute": 4}
